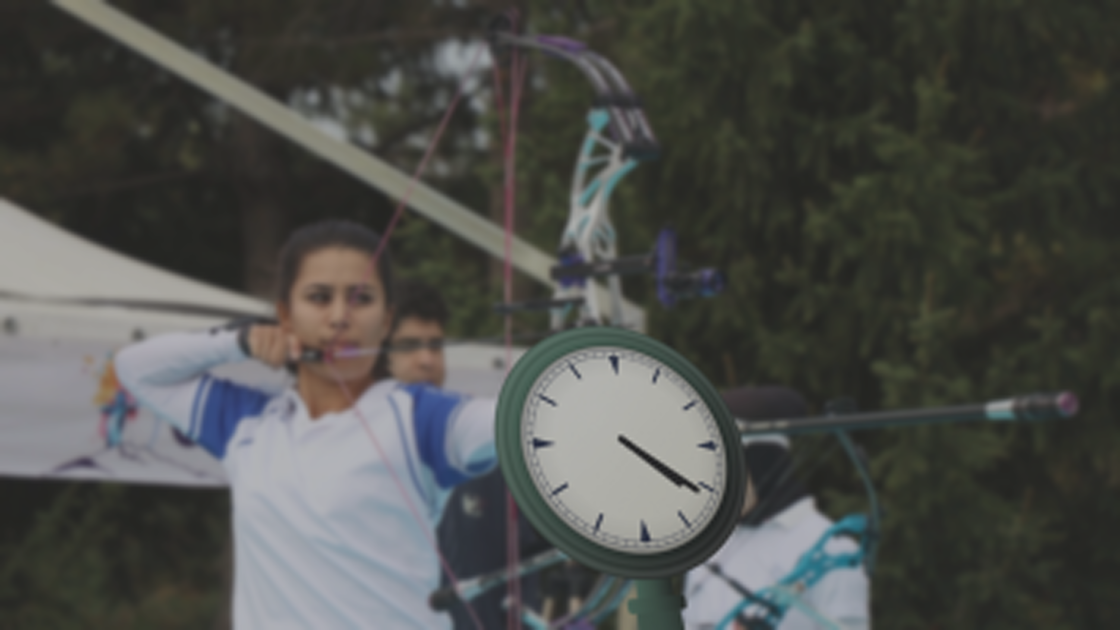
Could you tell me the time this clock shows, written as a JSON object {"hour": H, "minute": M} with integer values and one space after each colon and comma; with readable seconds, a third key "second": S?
{"hour": 4, "minute": 21}
